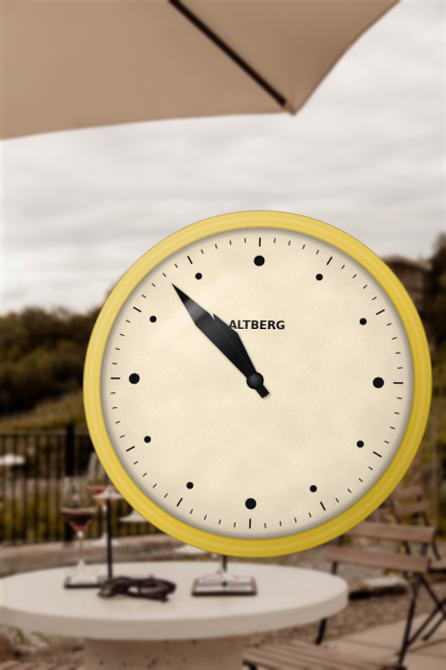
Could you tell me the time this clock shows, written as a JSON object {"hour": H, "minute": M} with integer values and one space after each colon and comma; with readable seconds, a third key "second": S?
{"hour": 10, "minute": 53}
